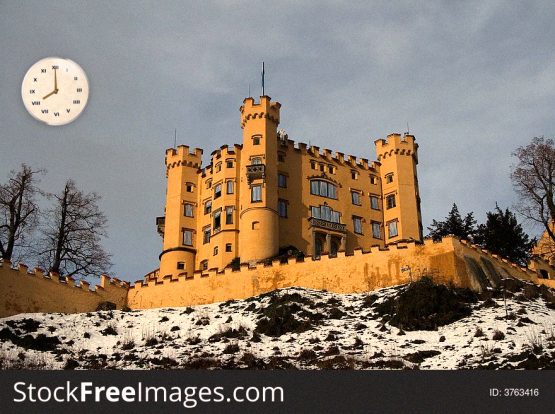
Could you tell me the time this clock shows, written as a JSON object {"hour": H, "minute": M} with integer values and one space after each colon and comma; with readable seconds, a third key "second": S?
{"hour": 8, "minute": 0}
